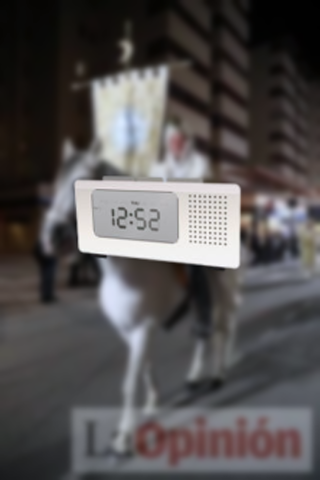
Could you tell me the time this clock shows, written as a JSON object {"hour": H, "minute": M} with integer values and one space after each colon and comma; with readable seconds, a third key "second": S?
{"hour": 12, "minute": 52}
